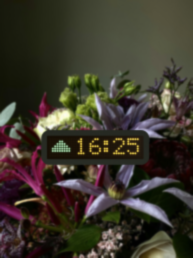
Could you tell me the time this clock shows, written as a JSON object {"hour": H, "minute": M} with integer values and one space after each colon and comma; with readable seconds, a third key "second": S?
{"hour": 16, "minute": 25}
